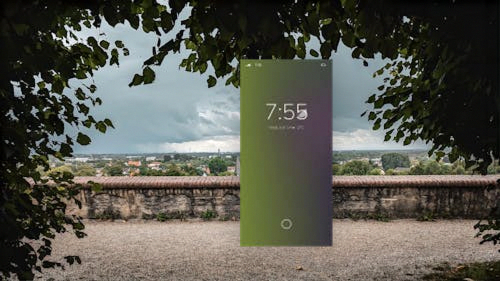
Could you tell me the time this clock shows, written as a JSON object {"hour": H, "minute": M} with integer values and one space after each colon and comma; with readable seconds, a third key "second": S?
{"hour": 7, "minute": 55}
